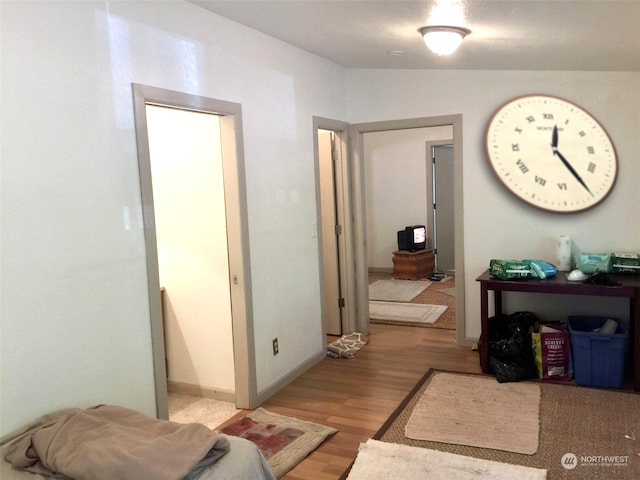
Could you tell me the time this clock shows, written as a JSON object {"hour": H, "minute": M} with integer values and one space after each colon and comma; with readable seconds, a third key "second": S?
{"hour": 12, "minute": 25}
